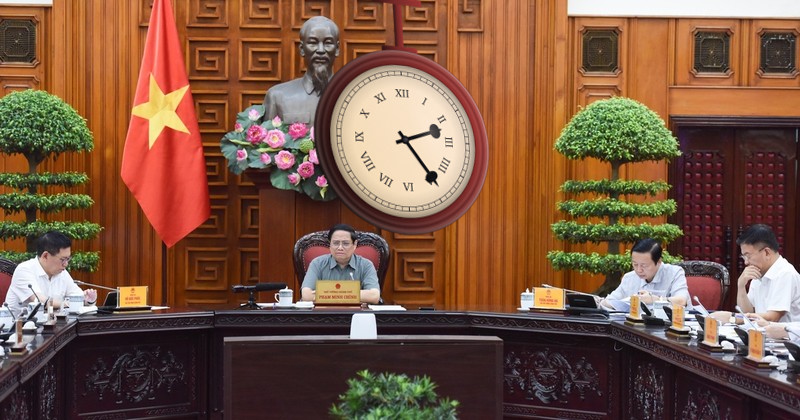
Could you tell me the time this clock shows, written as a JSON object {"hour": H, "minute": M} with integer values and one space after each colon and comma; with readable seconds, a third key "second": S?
{"hour": 2, "minute": 24}
